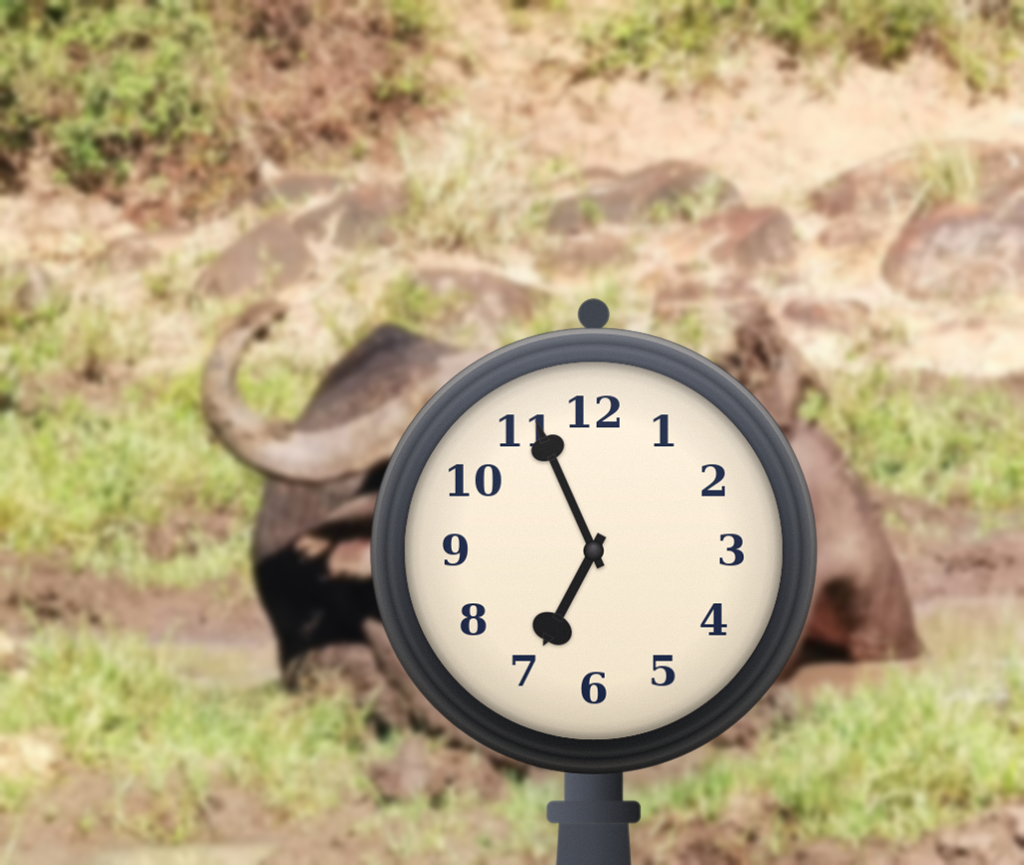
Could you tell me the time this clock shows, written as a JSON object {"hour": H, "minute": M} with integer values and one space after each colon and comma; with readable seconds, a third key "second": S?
{"hour": 6, "minute": 56}
